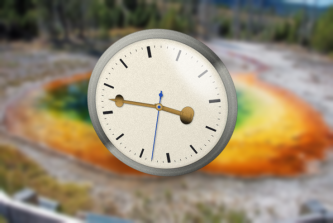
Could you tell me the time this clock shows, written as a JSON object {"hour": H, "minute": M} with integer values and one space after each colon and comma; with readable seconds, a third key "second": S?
{"hour": 3, "minute": 47, "second": 33}
